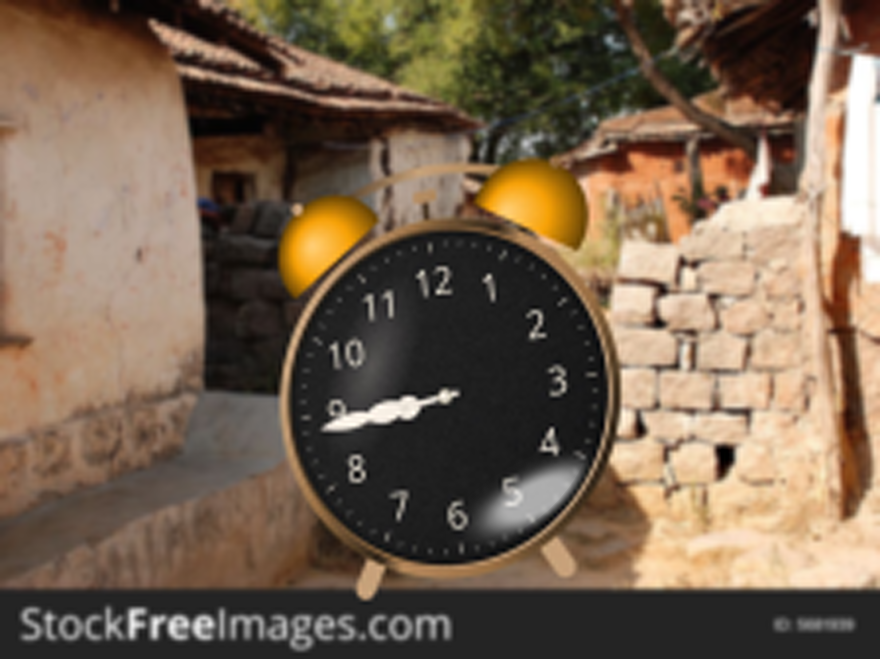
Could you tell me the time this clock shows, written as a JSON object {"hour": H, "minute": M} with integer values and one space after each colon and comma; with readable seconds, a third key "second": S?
{"hour": 8, "minute": 44}
